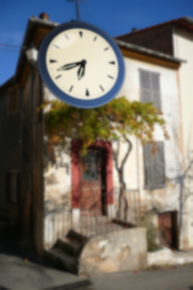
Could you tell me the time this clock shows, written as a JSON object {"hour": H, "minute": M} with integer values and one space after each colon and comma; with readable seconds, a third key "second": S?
{"hour": 6, "minute": 42}
